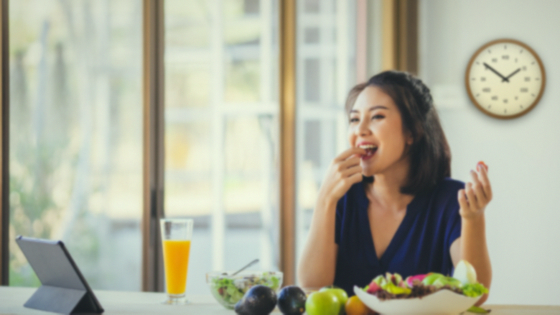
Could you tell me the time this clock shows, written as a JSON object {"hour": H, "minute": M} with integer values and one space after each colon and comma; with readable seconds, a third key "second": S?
{"hour": 1, "minute": 51}
